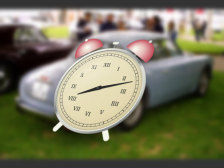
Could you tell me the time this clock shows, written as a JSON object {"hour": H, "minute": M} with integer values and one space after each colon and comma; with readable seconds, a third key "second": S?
{"hour": 8, "minute": 12}
